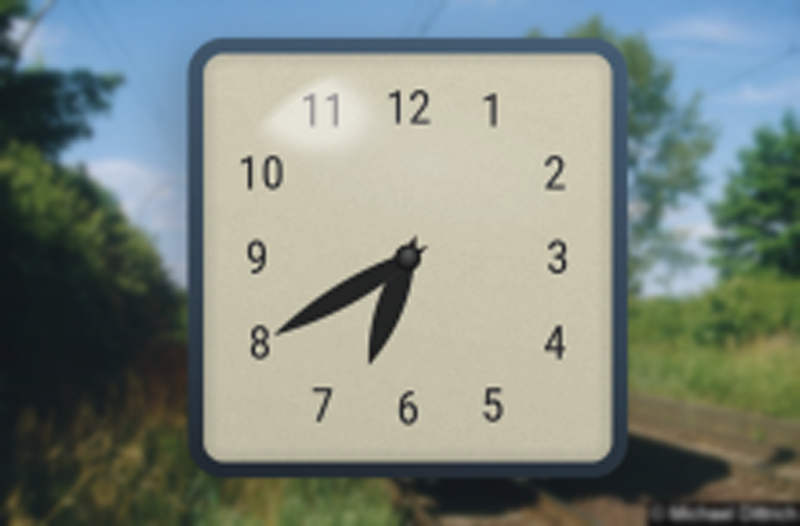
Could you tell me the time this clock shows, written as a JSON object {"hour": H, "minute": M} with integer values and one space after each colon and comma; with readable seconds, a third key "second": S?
{"hour": 6, "minute": 40}
